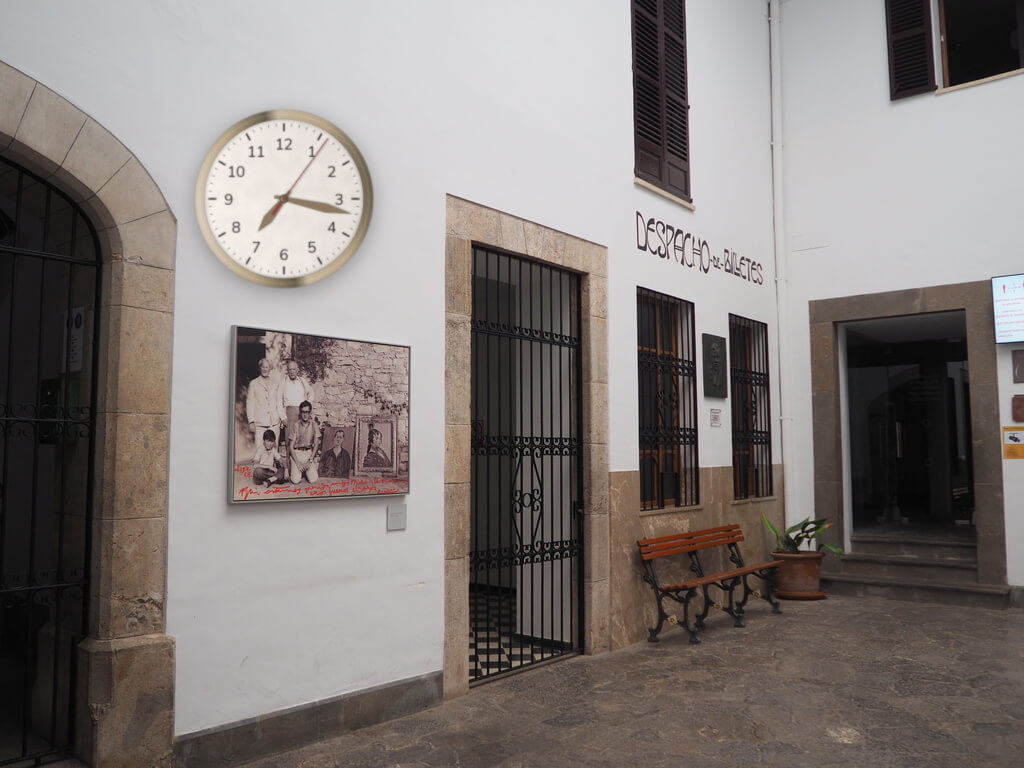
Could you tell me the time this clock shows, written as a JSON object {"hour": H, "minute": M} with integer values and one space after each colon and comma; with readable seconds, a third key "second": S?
{"hour": 7, "minute": 17, "second": 6}
